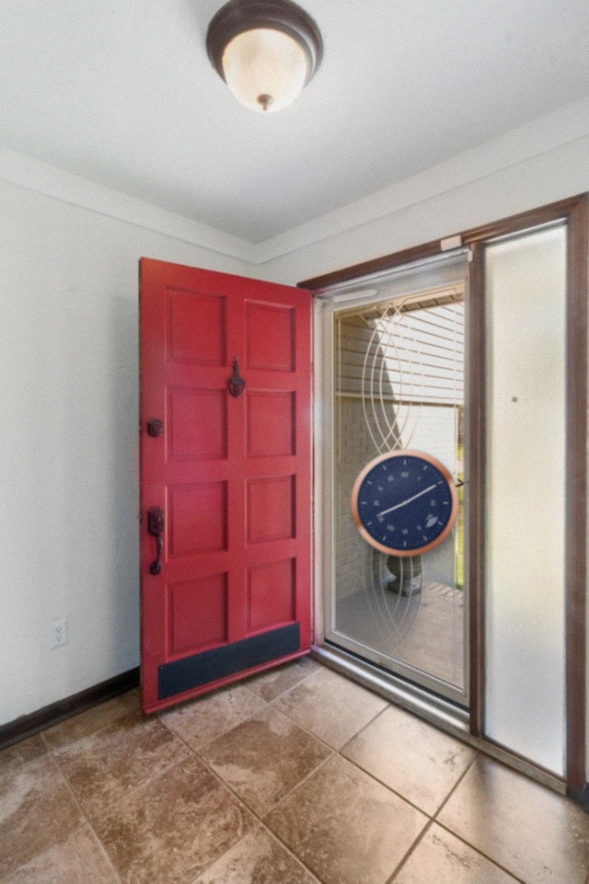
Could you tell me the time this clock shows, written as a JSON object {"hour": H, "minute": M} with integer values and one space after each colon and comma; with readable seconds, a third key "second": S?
{"hour": 8, "minute": 10}
